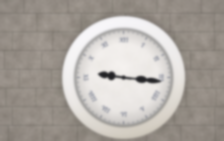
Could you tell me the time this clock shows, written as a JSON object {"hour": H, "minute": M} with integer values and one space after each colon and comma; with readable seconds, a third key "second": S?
{"hour": 9, "minute": 16}
